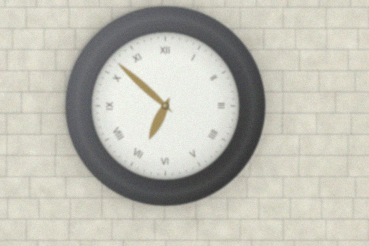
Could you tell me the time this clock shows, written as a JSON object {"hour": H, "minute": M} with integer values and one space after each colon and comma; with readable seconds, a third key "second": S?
{"hour": 6, "minute": 52}
